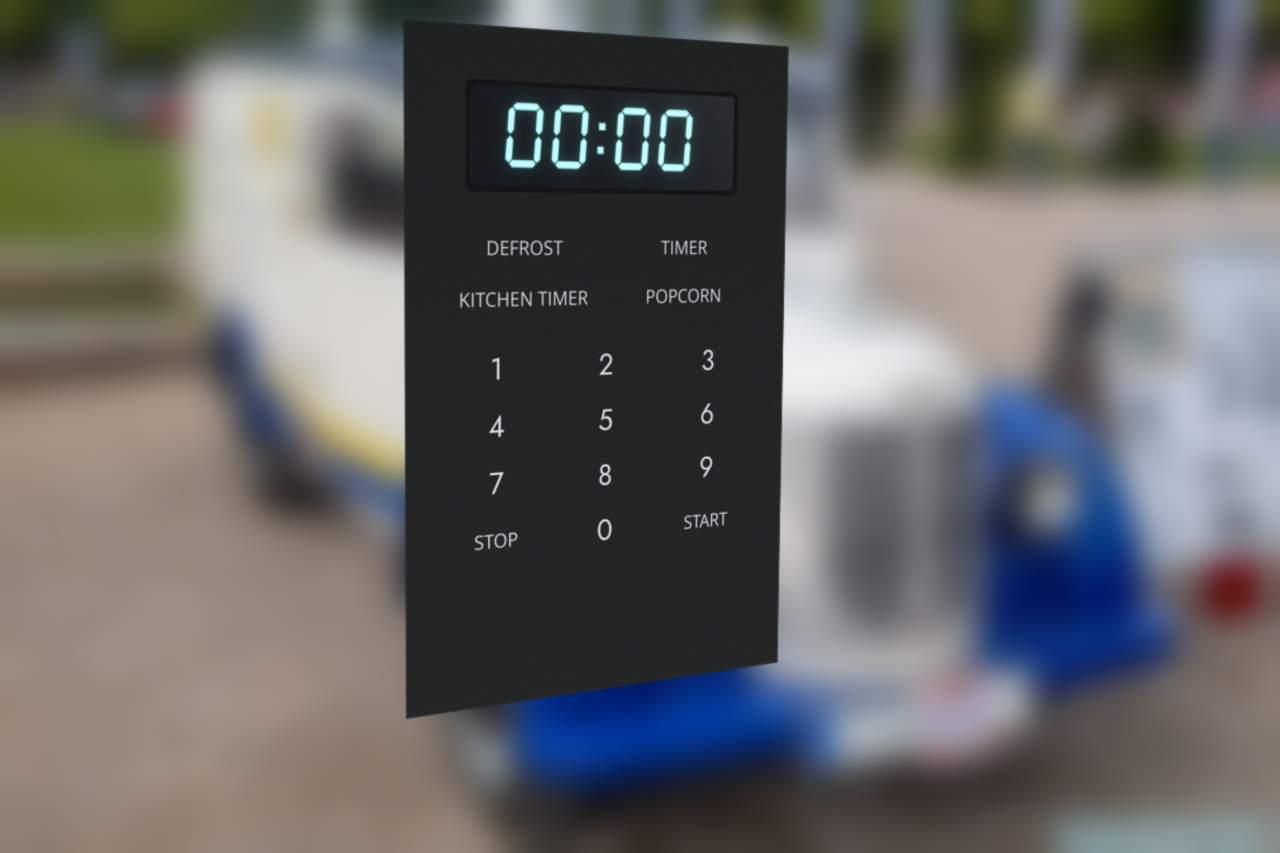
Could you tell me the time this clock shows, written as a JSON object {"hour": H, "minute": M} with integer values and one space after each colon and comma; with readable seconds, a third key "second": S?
{"hour": 0, "minute": 0}
